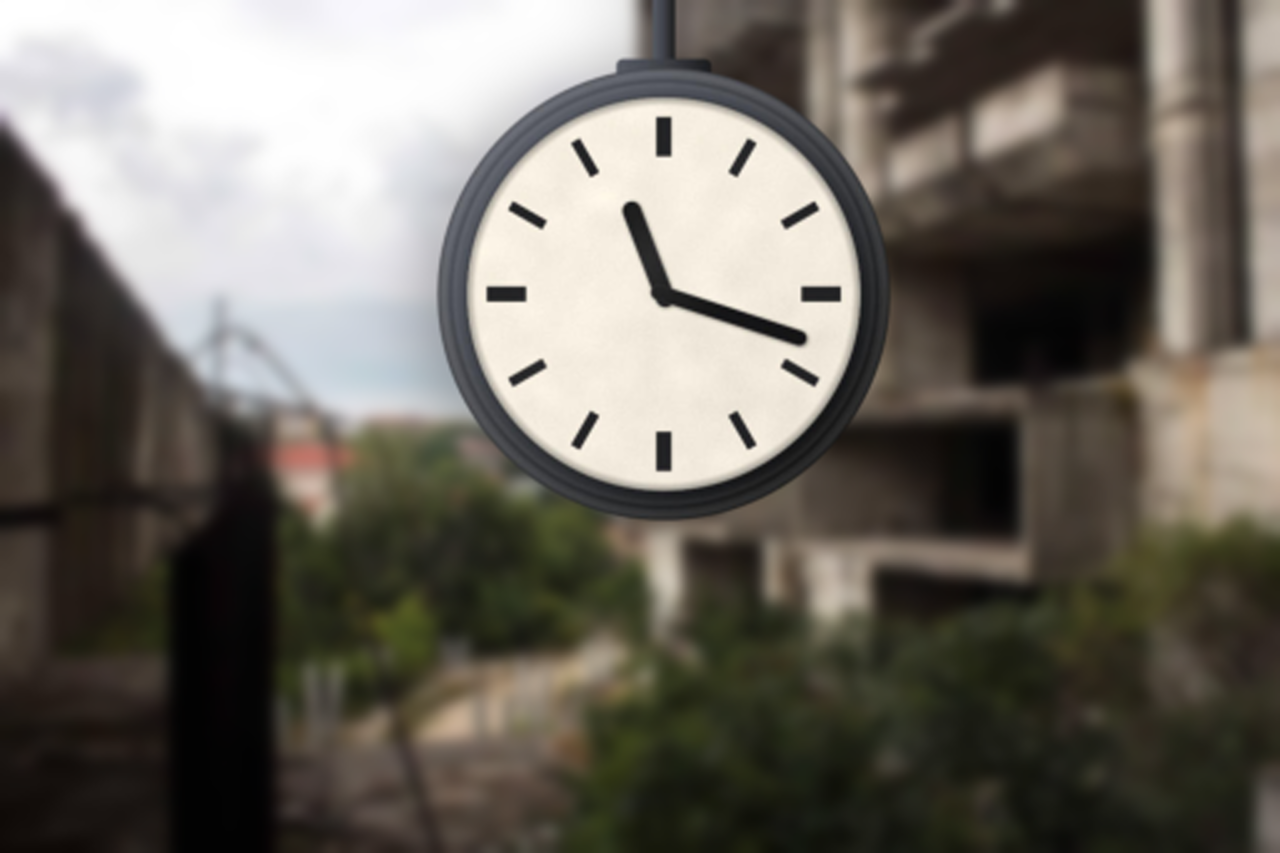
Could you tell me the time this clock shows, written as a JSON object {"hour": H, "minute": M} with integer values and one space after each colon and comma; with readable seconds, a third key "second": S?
{"hour": 11, "minute": 18}
